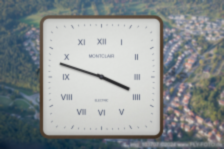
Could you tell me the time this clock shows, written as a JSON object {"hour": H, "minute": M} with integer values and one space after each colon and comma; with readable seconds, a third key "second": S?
{"hour": 3, "minute": 48}
